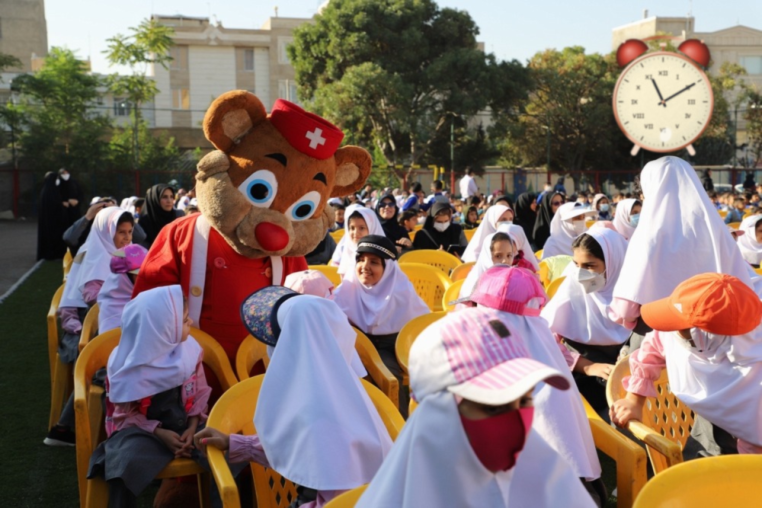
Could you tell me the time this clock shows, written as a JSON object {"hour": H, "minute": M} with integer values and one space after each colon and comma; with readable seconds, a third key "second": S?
{"hour": 11, "minute": 10}
